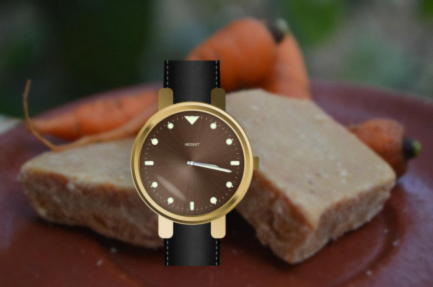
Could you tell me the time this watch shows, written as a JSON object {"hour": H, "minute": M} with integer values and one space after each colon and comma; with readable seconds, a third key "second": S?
{"hour": 3, "minute": 17}
